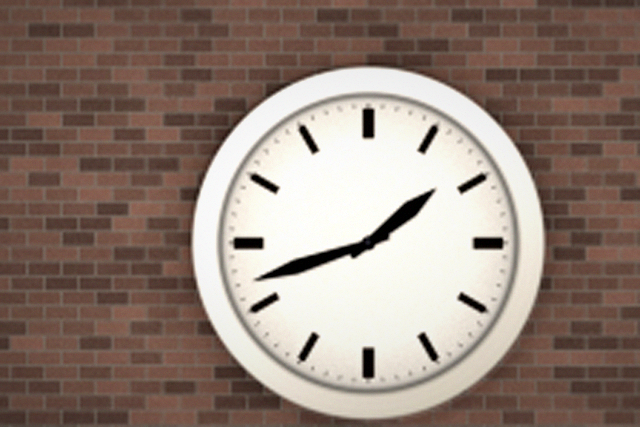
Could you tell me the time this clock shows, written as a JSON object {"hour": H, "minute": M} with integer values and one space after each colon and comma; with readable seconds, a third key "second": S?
{"hour": 1, "minute": 42}
